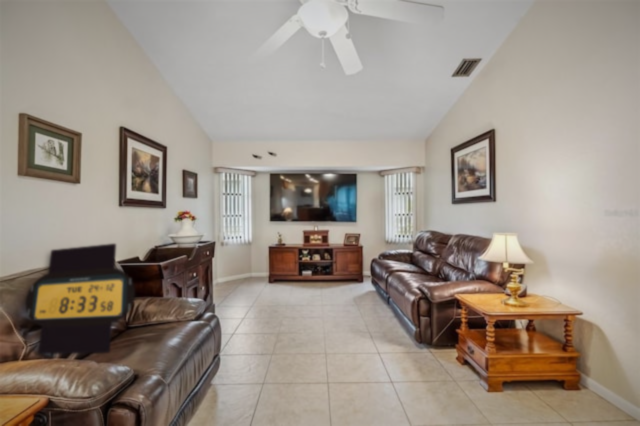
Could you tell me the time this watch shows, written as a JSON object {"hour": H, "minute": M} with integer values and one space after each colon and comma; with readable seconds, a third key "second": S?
{"hour": 8, "minute": 33}
